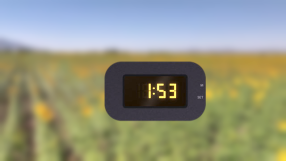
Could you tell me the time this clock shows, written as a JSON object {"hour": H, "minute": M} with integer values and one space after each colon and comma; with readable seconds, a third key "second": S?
{"hour": 1, "minute": 53}
